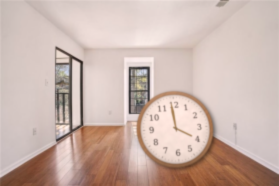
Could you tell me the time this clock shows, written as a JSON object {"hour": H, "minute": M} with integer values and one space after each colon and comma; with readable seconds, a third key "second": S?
{"hour": 3, "minute": 59}
